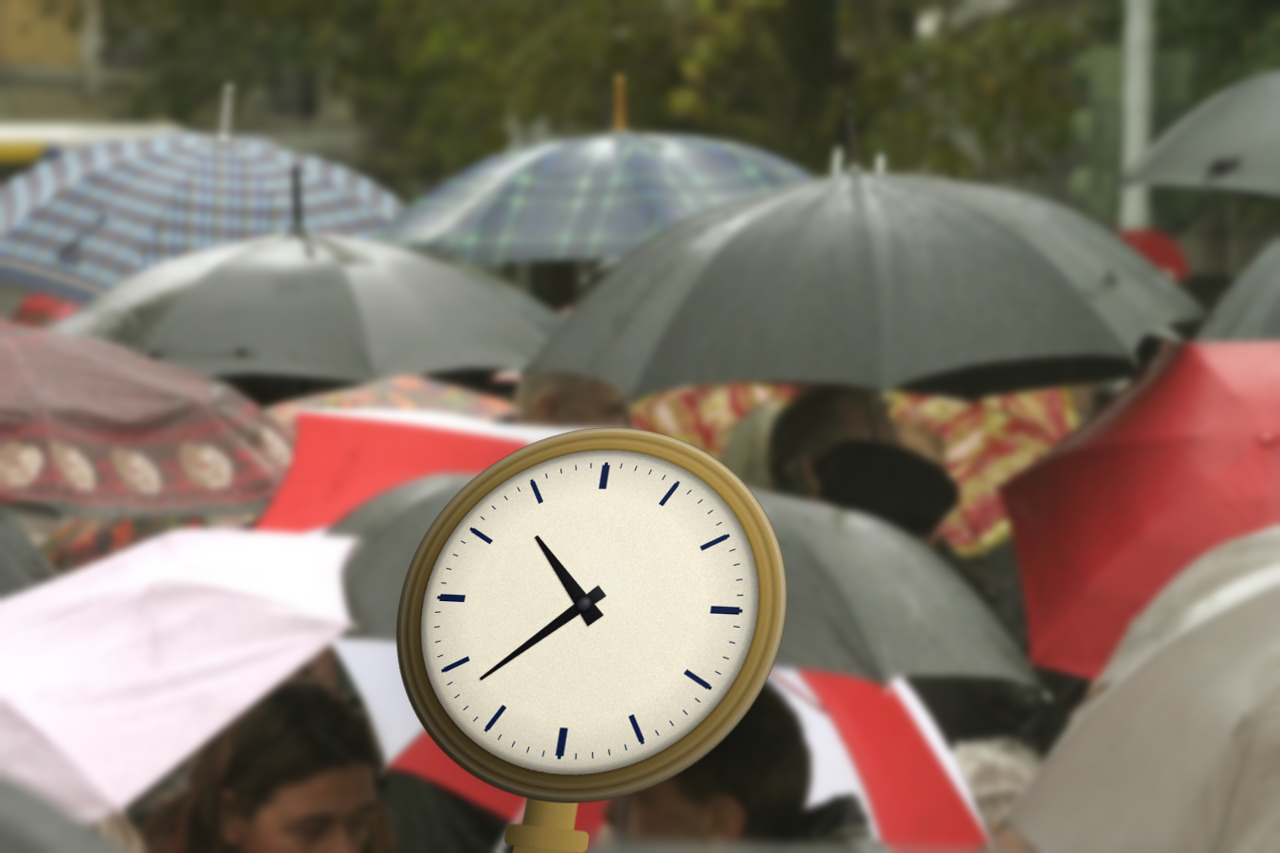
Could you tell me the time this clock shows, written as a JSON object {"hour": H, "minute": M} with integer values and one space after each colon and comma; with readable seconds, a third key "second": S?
{"hour": 10, "minute": 38}
